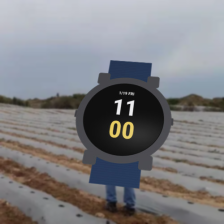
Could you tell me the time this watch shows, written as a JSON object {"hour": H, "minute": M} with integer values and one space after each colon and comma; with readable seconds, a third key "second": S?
{"hour": 11, "minute": 0}
